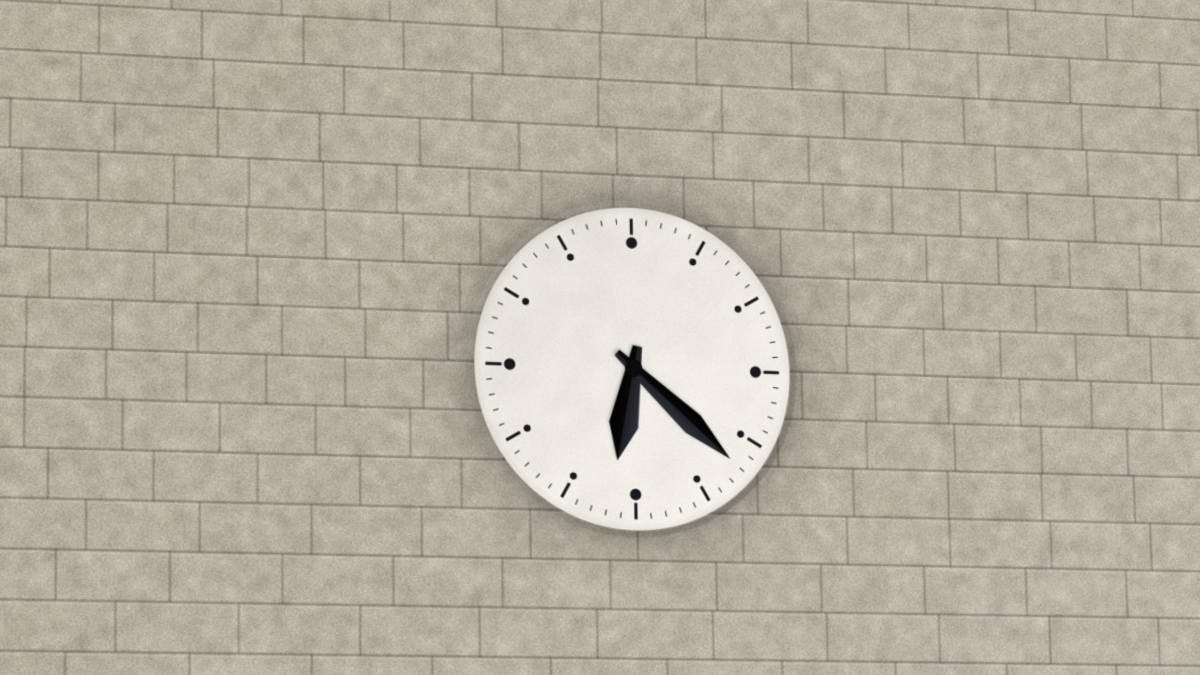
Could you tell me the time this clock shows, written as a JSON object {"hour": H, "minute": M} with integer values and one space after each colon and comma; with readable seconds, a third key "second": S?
{"hour": 6, "minute": 22}
